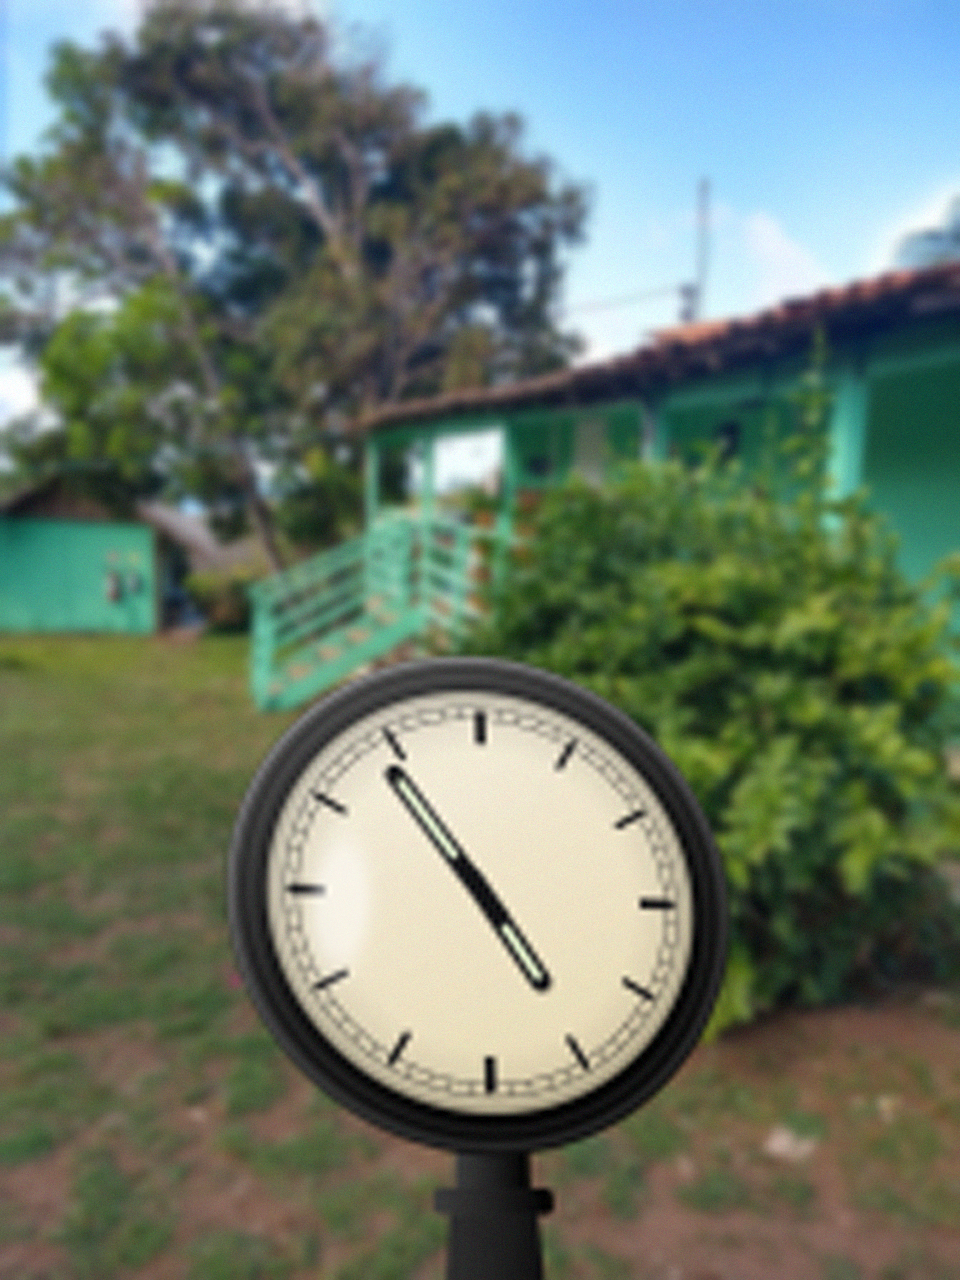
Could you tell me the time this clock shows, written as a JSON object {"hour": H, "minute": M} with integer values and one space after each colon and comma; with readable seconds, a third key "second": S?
{"hour": 4, "minute": 54}
